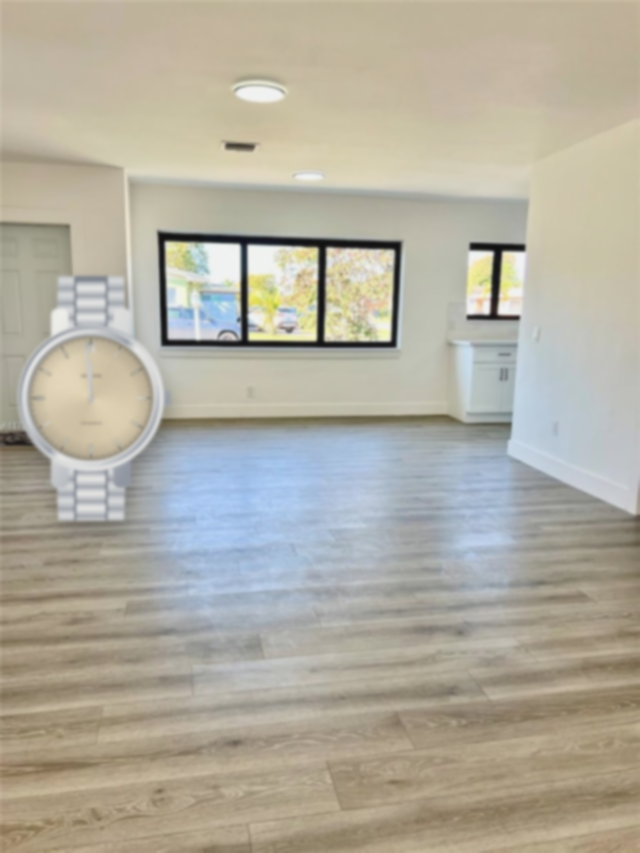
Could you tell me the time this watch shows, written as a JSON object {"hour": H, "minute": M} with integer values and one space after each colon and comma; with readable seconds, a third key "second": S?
{"hour": 11, "minute": 59}
